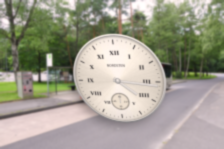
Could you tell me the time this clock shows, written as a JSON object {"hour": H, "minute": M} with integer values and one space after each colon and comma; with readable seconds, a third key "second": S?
{"hour": 4, "minute": 16}
